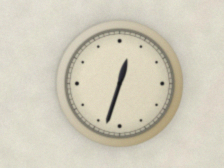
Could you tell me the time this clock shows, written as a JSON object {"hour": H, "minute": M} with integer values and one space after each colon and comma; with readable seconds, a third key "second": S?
{"hour": 12, "minute": 33}
